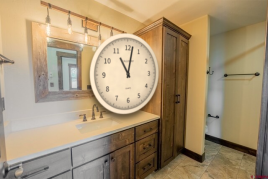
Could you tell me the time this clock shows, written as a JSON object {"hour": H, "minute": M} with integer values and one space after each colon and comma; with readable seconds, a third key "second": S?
{"hour": 11, "minute": 2}
